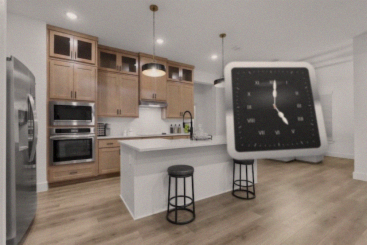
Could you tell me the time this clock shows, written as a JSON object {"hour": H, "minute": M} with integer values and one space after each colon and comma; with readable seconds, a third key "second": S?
{"hour": 5, "minute": 1}
